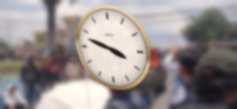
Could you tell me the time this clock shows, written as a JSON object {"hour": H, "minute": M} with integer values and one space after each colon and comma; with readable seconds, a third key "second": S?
{"hour": 3, "minute": 48}
